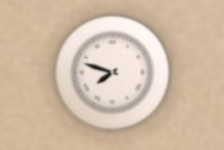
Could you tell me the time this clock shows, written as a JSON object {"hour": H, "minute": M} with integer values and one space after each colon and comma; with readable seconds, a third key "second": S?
{"hour": 7, "minute": 48}
